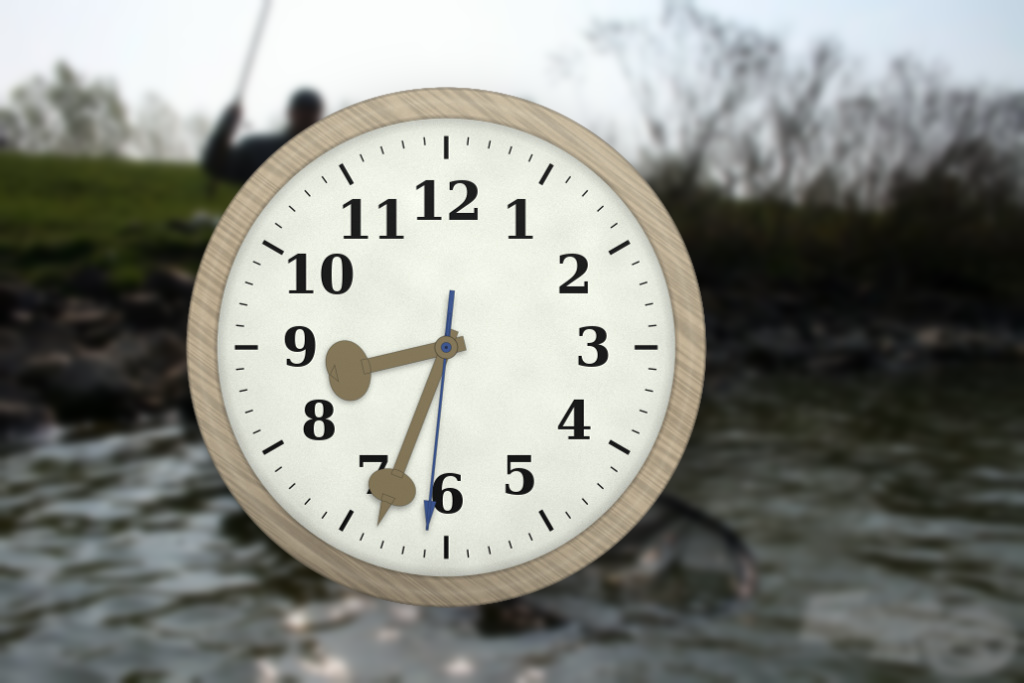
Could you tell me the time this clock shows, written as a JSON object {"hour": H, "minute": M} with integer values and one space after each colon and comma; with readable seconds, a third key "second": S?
{"hour": 8, "minute": 33, "second": 31}
